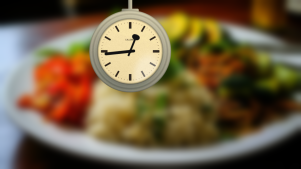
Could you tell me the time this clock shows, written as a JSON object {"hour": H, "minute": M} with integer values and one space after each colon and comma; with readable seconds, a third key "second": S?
{"hour": 12, "minute": 44}
